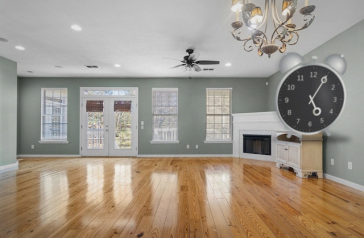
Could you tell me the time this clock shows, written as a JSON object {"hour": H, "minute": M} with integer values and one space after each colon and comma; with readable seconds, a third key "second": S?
{"hour": 5, "minute": 5}
